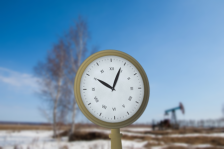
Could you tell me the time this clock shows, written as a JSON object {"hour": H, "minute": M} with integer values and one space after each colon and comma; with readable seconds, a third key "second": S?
{"hour": 10, "minute": 4}
